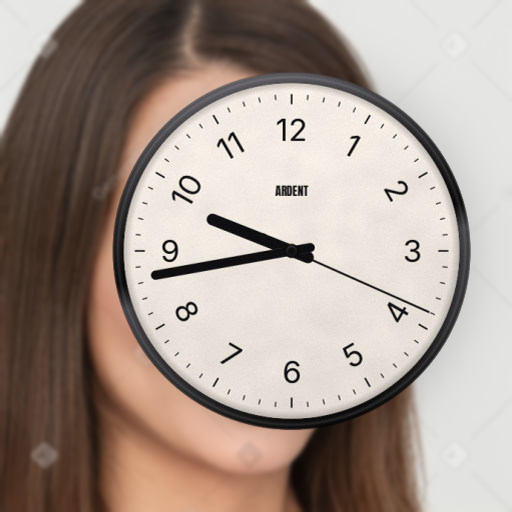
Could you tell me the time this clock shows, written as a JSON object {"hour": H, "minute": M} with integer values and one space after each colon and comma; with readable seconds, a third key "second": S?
{"hour": 9, "minute": 43, "second": 19}
